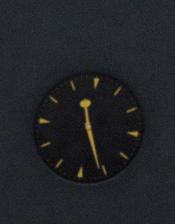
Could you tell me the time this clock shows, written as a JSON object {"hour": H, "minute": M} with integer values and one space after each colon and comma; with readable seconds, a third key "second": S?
{"hour": 11, "minute": 26}
